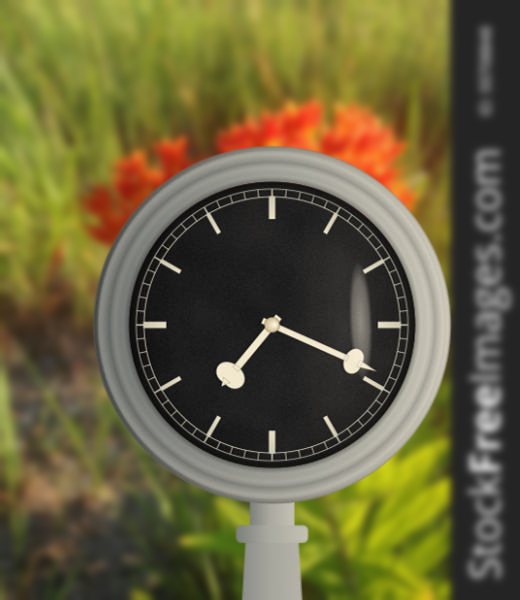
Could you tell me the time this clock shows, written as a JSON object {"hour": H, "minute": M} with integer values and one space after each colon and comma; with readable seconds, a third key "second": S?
{"hour": 7, "minute": 19}
